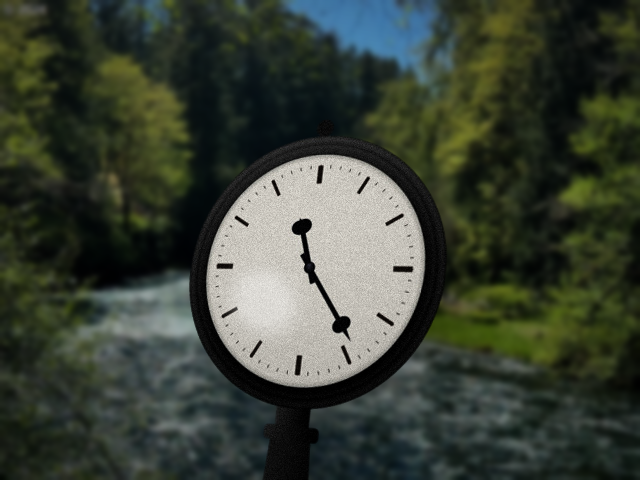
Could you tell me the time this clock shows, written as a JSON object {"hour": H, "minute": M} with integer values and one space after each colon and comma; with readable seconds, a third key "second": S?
{"hour": 11, "minute": 24}
